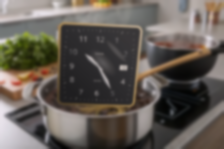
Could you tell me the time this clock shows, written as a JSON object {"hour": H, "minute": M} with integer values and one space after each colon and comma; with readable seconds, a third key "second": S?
{"hour": 10, "minute": 25}
